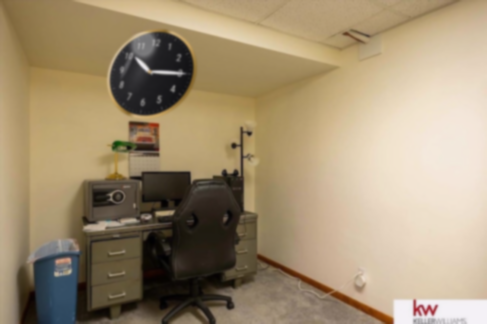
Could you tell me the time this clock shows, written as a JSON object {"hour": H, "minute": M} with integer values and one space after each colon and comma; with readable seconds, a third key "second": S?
{"hour": 10, "minute": 15}
